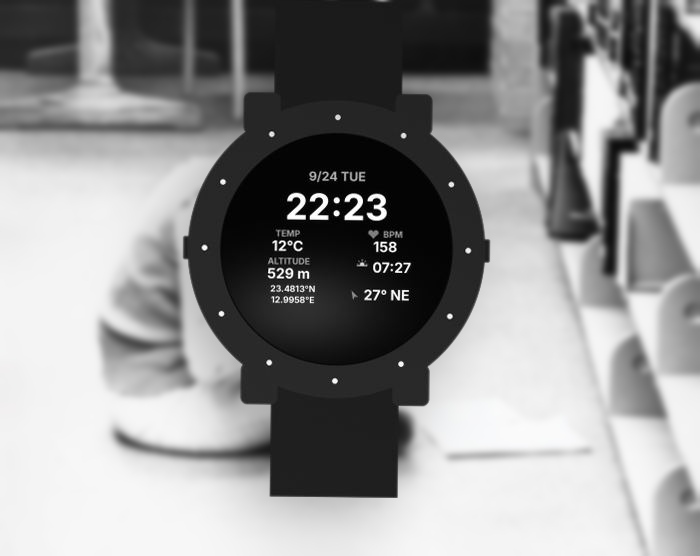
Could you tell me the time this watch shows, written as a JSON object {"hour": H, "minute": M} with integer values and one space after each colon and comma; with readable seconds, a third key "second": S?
{"hour": 22, "minute": 23}
